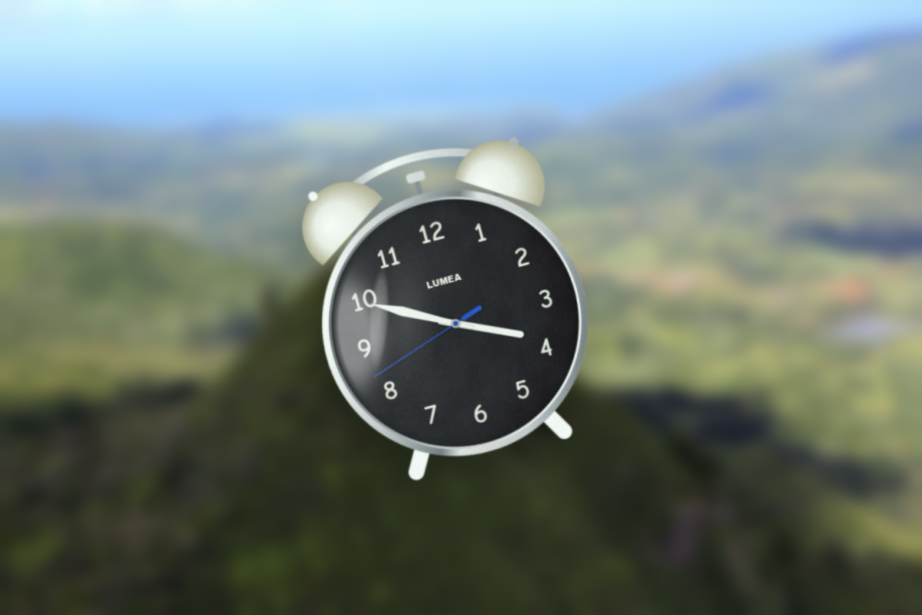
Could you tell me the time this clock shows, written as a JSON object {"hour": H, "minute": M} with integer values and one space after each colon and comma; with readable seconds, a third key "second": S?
{"hour": 3, "minute": 49, "second": 42}
